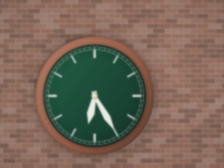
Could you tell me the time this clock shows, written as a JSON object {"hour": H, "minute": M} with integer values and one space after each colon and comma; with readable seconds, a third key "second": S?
{"hour": 6, "minute": 25}
